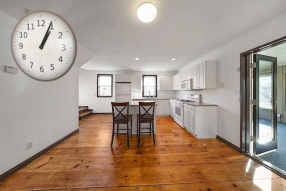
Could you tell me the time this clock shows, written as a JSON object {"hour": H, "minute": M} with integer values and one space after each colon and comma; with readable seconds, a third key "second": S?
{"hour": 1, "minute": 4}
